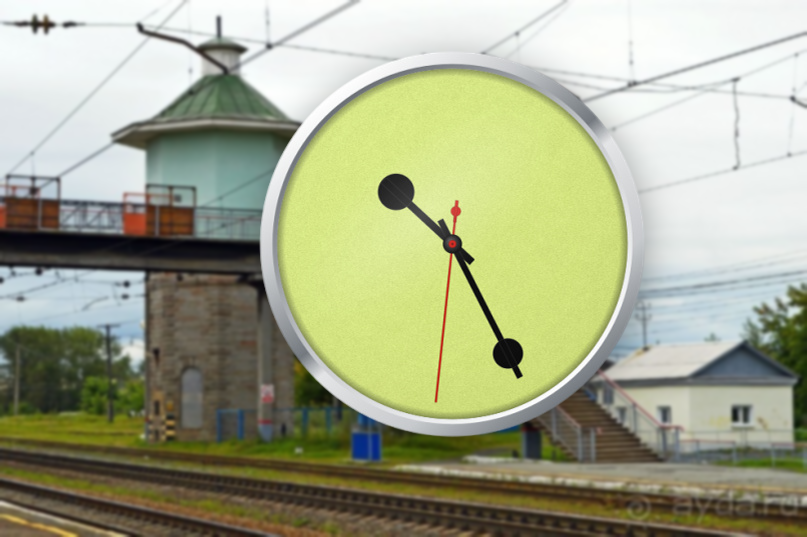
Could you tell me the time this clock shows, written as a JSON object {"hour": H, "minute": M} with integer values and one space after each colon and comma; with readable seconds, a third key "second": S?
{"hour": 10, "minute": 25, "second": 31}
